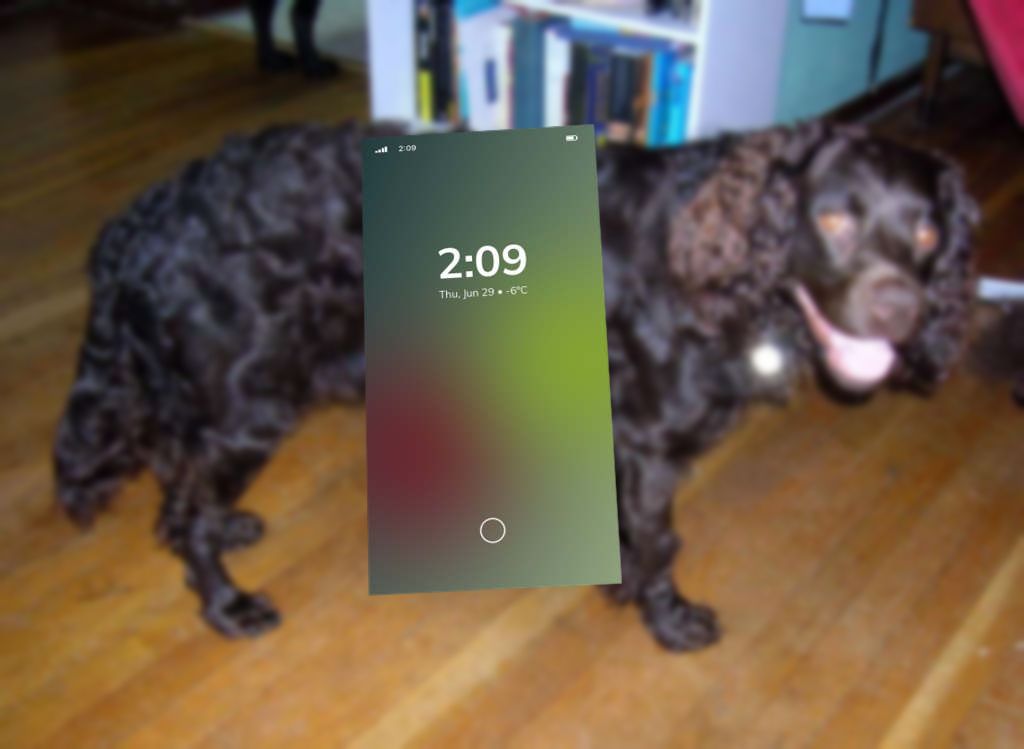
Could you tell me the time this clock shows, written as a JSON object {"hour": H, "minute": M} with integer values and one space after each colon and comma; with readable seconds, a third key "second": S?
{"hour": 2, "minute": 9}
